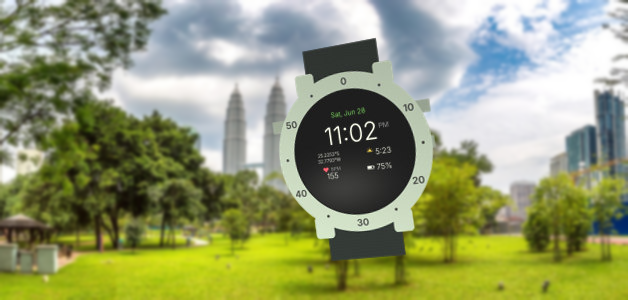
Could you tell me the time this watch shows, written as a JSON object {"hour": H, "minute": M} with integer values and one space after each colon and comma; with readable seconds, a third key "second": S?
{"hour": 11, "minute": 2}
